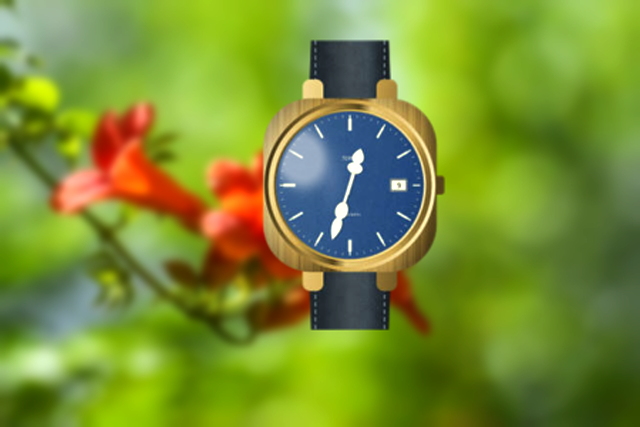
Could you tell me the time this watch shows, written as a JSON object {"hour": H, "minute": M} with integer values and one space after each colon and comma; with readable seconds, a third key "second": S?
{"hour": 12, "minute": 33}
